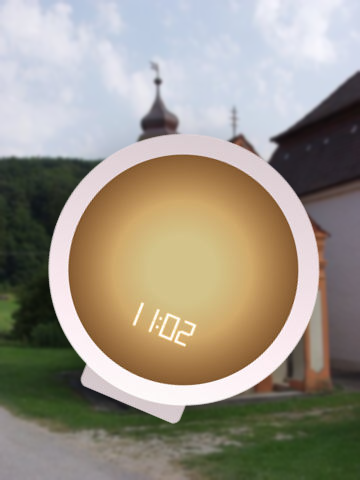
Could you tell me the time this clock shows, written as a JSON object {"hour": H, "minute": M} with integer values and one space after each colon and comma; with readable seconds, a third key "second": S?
{"hour": 11, "minute": 2}
